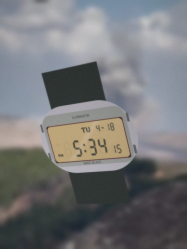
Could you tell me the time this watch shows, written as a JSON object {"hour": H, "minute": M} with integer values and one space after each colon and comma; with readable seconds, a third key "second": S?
{"hour": 5, "minute": 34}
